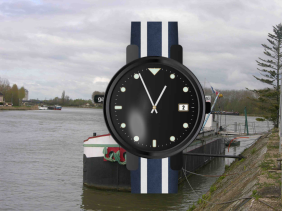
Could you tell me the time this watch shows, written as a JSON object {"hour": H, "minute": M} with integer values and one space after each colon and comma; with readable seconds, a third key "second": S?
{"hour": 12, "minute": 56}
